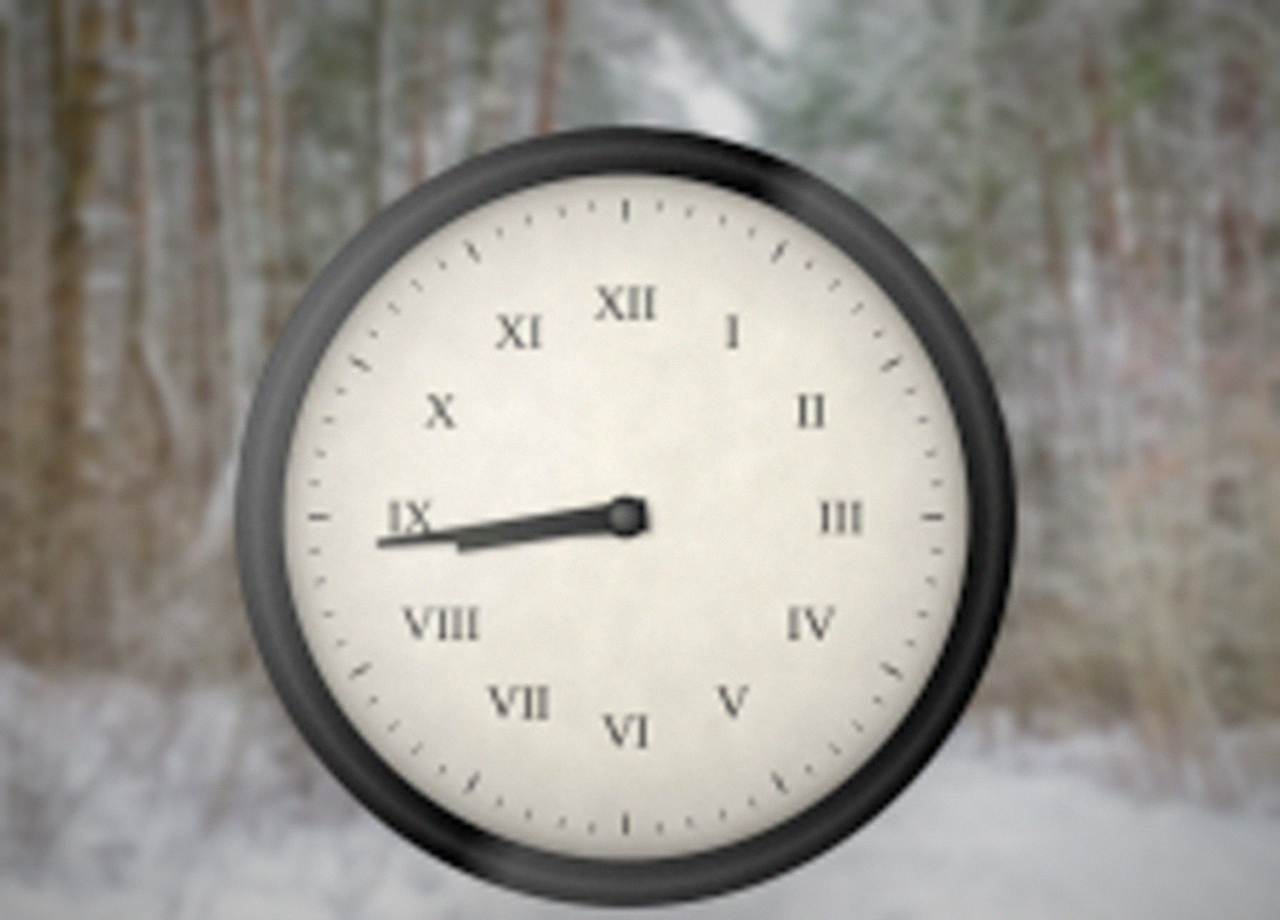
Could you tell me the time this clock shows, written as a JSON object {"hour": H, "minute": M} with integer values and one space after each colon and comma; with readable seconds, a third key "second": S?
{"hour": 8, "minute": 44}
